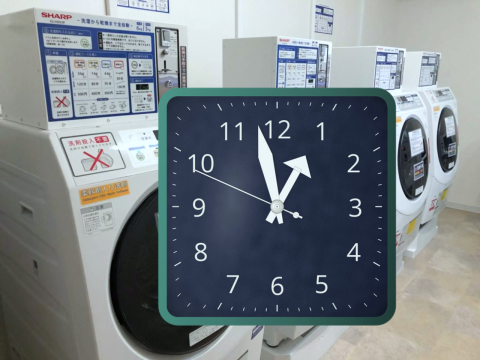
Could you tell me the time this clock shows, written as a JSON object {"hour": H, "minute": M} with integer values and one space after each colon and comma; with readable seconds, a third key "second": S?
{"hour": 12, "minute": 57, "second": 49}
